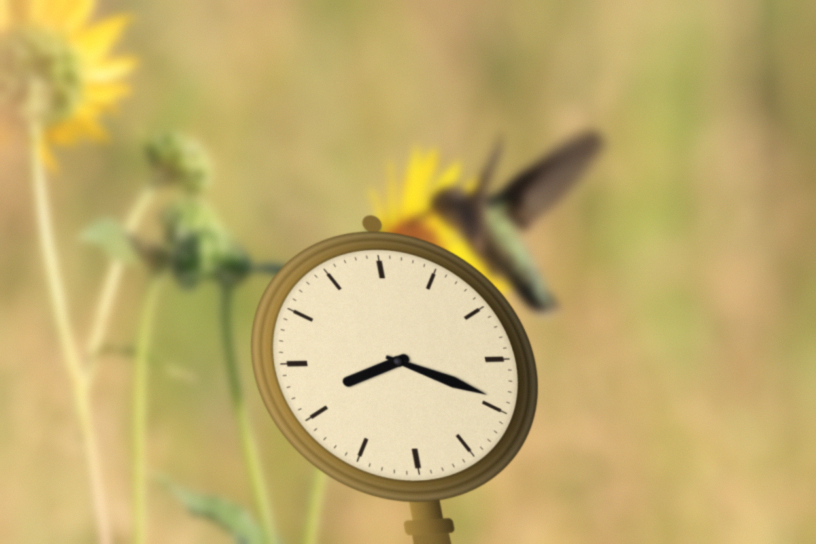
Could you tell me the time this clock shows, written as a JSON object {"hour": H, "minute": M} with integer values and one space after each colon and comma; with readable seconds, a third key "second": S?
{"hour": 8, "minute": 19}
